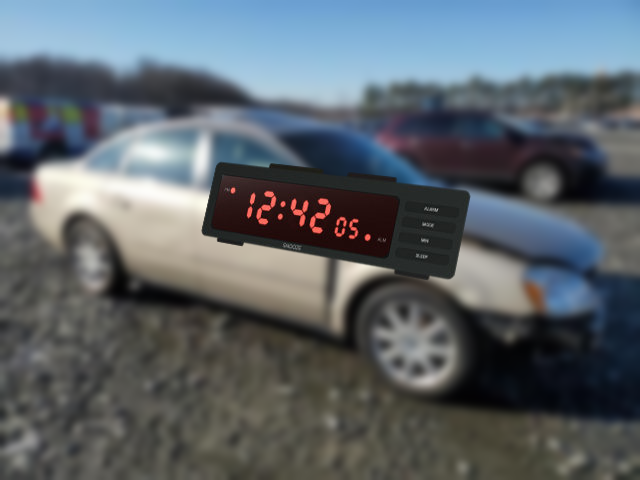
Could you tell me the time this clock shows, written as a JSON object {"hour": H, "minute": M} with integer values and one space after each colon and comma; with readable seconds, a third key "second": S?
{"hour": 12, "minute": 42, "second": 5}
